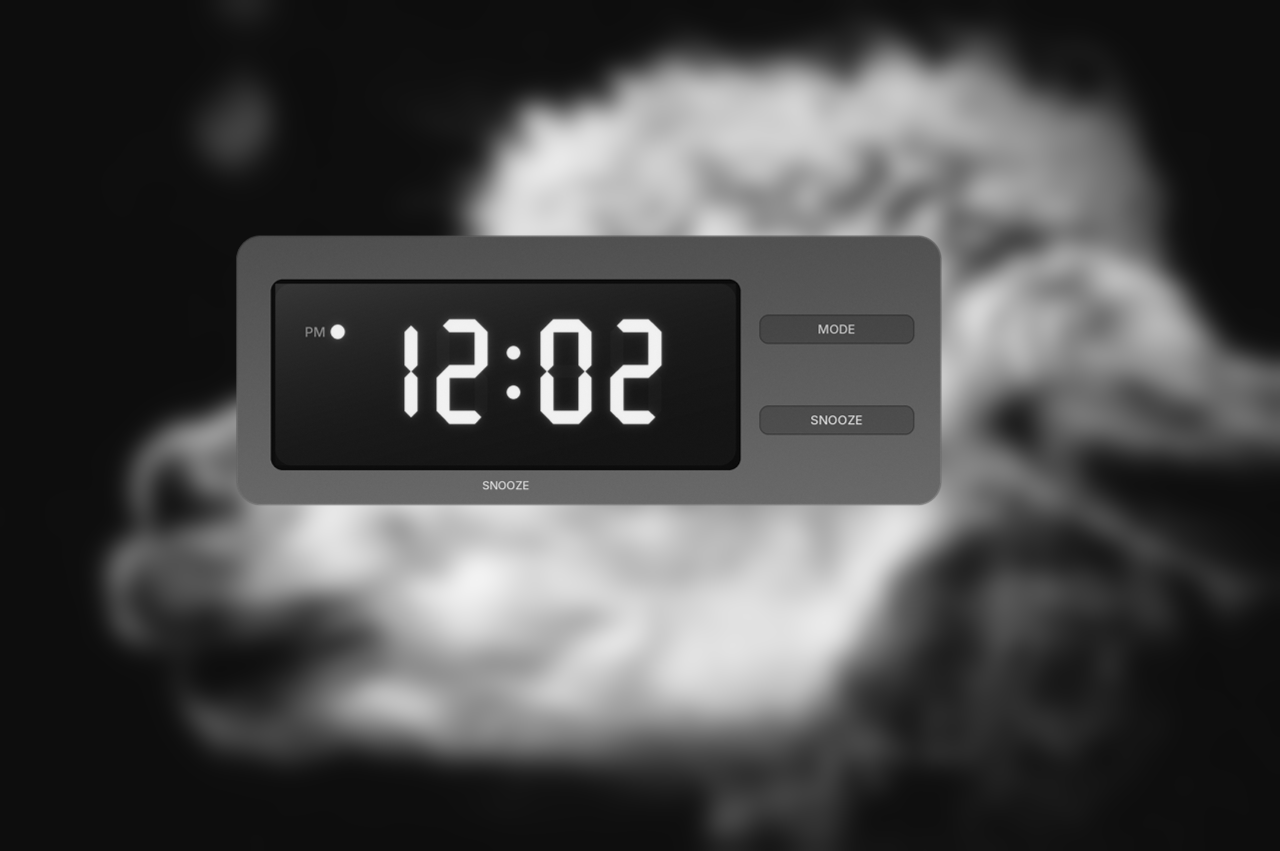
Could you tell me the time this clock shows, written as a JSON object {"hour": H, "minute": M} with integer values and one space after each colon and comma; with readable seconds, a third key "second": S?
{"hour": 12, "minute": 2}
